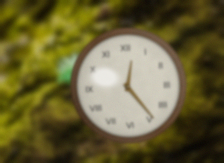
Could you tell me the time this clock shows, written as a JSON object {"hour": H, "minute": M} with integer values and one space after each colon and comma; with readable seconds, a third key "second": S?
{"hour": 12, "minute": 24}
